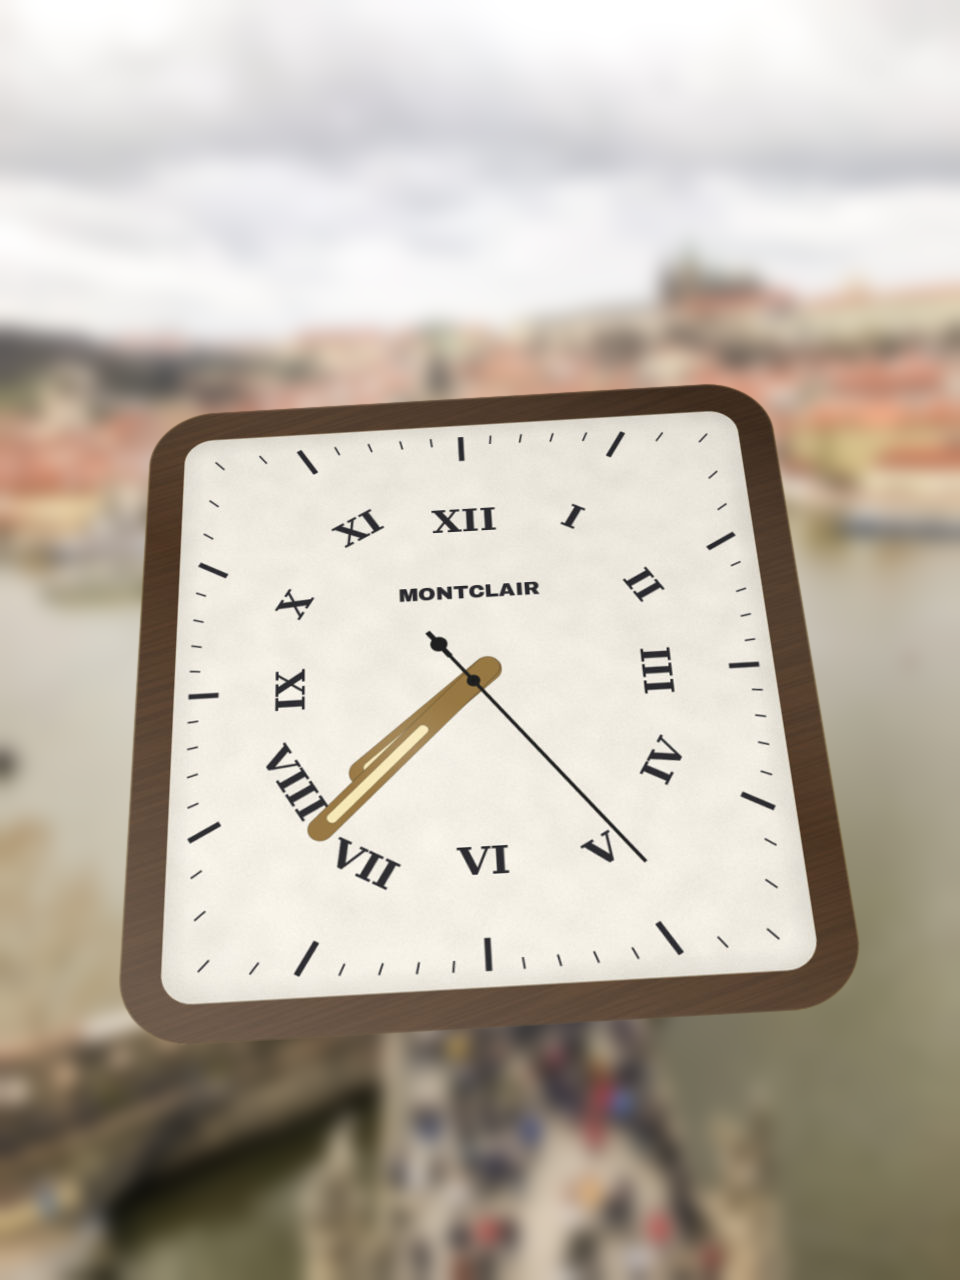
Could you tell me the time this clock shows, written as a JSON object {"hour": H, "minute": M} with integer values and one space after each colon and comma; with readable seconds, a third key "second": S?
{"hour": 7, "minute": 37, "second": 24}
